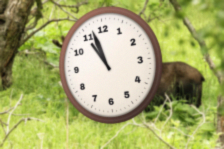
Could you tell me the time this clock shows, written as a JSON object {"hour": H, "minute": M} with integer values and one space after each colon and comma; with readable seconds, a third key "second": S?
{"hour": 10, "minute": 57}
